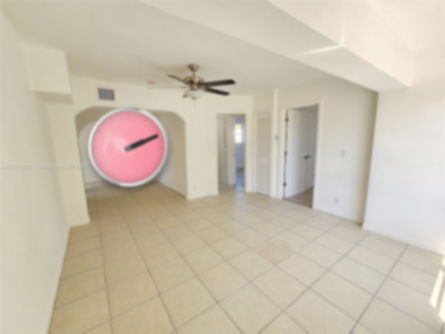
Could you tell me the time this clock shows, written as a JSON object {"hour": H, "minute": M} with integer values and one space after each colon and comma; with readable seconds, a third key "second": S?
{"hour": 2, "minute": 11}
